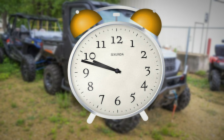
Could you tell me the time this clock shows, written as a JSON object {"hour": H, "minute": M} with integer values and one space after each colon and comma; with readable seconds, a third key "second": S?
{"hour": 9, "minute": 48}
